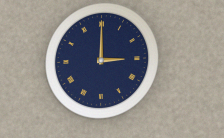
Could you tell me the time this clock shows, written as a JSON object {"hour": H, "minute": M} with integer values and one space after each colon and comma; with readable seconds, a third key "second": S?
{"hour": 3, "minute": 0}
